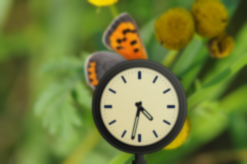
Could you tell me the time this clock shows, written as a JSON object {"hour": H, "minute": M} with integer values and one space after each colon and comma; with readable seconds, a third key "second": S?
{"hour": 4, "minute": 32}
